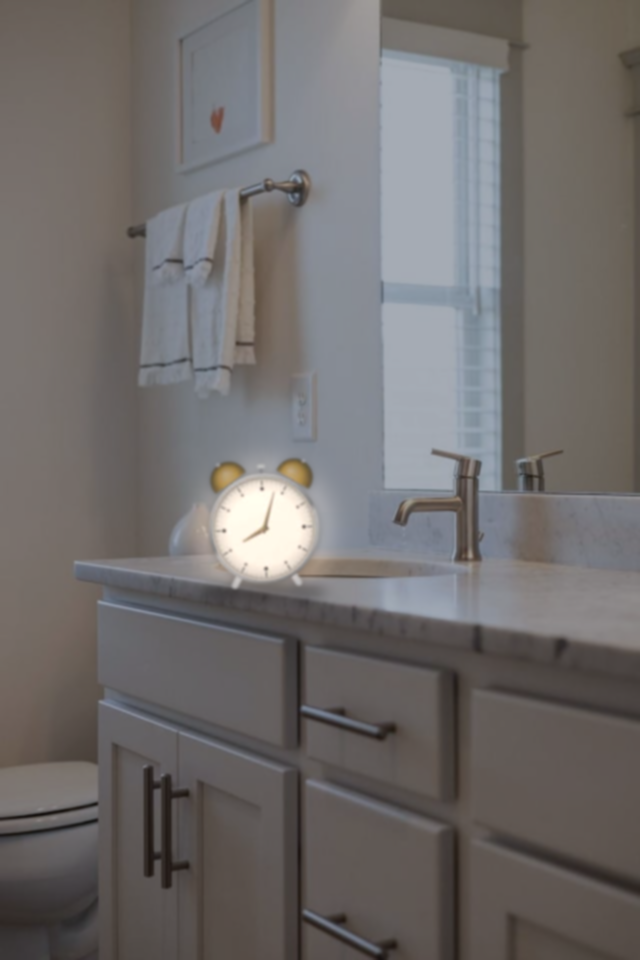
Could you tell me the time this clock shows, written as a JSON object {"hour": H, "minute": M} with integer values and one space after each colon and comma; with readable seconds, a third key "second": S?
{"hour": 8, "minute": 3}
